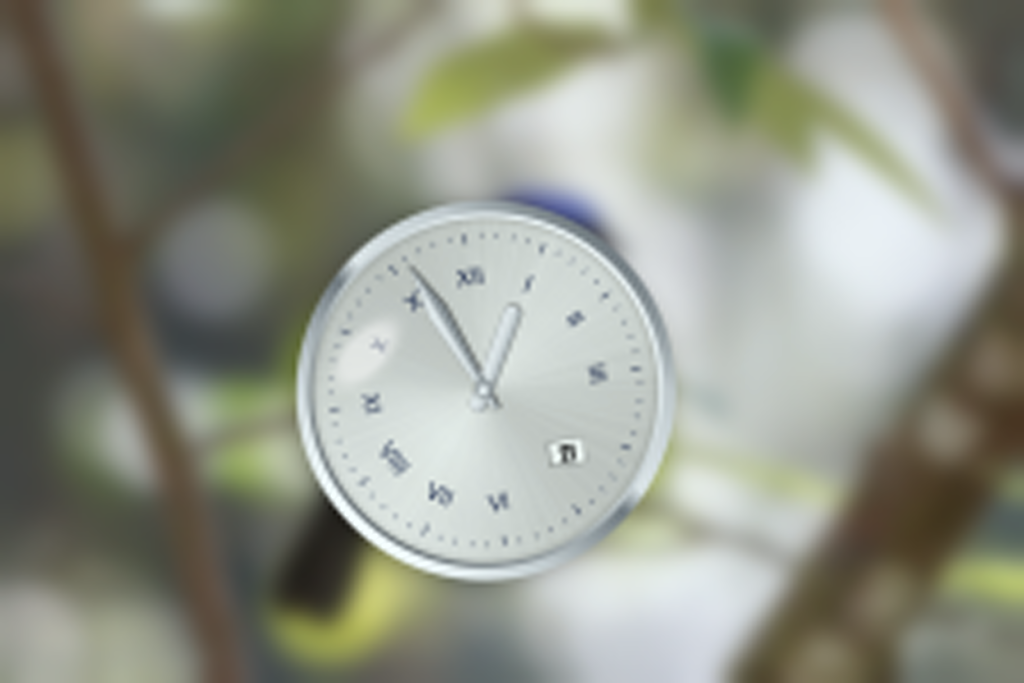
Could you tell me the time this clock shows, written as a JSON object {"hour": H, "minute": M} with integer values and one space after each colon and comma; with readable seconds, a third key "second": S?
{"hour": 12, "minute": 56}
